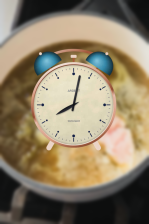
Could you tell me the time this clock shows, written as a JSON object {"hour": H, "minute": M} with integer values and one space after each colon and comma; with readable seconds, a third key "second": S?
{"hour": 8, "minute": 2}
